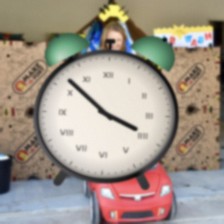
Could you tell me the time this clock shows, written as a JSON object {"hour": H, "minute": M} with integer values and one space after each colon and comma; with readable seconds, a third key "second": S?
{"hour": 3, "minute": 52}
